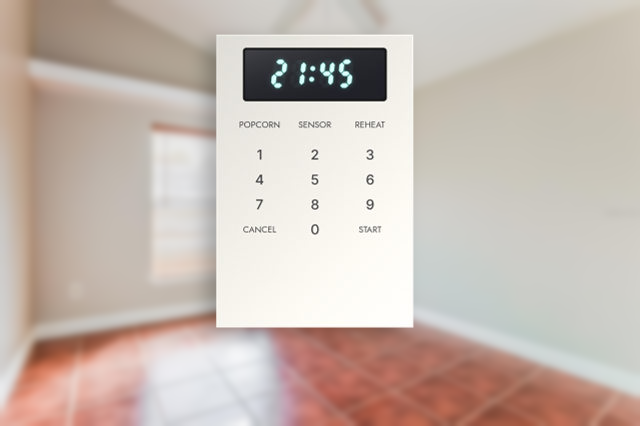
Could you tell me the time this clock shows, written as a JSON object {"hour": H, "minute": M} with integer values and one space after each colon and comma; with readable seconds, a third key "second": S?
{"hour": 21, "minute": 45}
